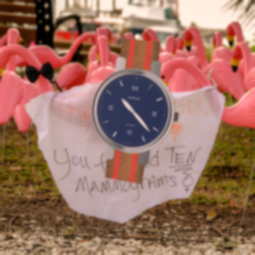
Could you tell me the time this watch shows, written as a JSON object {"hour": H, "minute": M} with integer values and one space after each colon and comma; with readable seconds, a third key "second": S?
{"hour": 10, "minute": 22}
